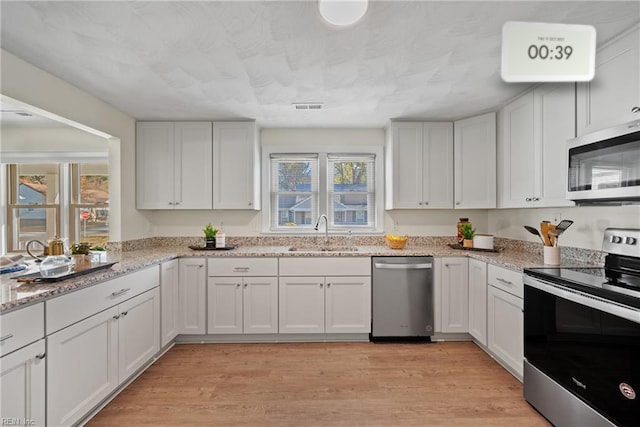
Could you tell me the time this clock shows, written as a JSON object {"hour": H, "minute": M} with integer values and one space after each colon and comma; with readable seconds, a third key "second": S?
{"hour": 0, "minute": 39}
